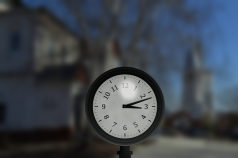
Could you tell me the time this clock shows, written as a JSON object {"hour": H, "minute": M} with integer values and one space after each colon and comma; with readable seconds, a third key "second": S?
{"hour": 3, "minute": 12}
